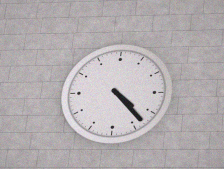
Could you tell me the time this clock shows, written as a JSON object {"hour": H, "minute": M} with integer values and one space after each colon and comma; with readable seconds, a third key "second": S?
{"hour": 4, "minute": 23}
